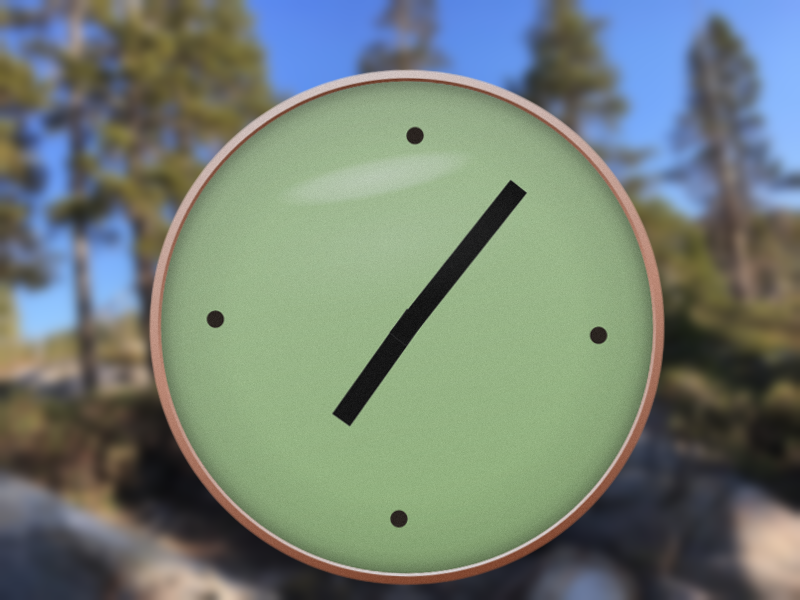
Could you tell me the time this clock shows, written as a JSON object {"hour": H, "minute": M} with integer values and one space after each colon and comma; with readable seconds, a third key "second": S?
{"hour": 7, "minute": 6}
